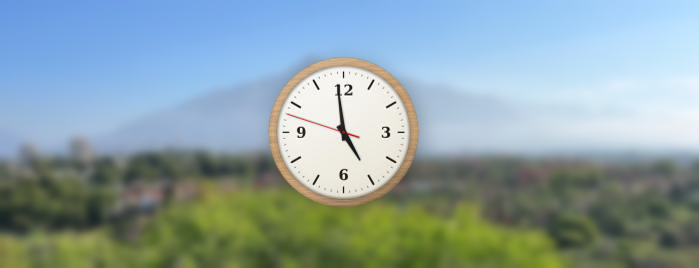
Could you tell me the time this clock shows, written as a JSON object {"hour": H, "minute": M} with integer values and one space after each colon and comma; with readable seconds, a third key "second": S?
{"hour": 4, "minute": 58, "second": 48}
